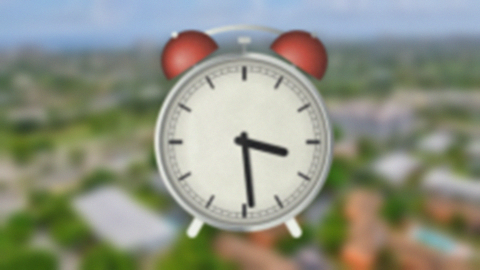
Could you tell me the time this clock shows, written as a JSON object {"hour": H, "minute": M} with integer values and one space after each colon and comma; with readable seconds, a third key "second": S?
{"hour": 3, "minute": 29}
